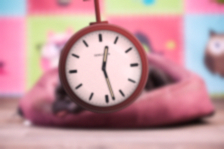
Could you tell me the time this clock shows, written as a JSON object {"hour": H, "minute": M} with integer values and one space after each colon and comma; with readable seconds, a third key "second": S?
{"hour": 12, "minute": 28}
